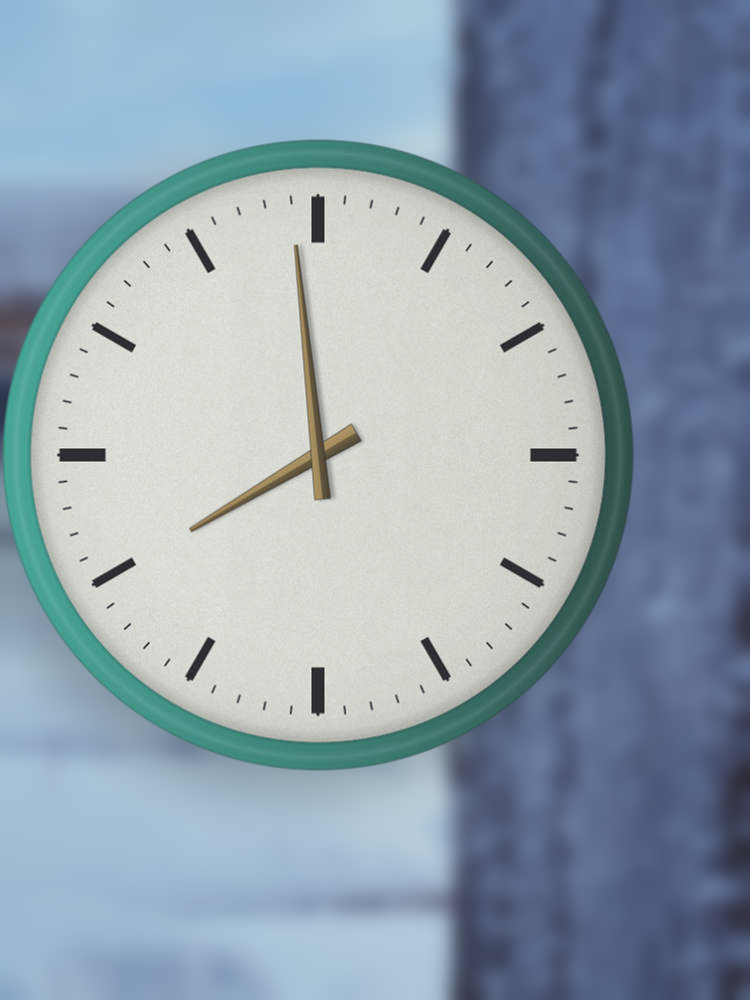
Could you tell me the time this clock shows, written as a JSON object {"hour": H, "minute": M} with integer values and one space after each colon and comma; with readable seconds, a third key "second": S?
{"hour": 7, "minute": 59}
